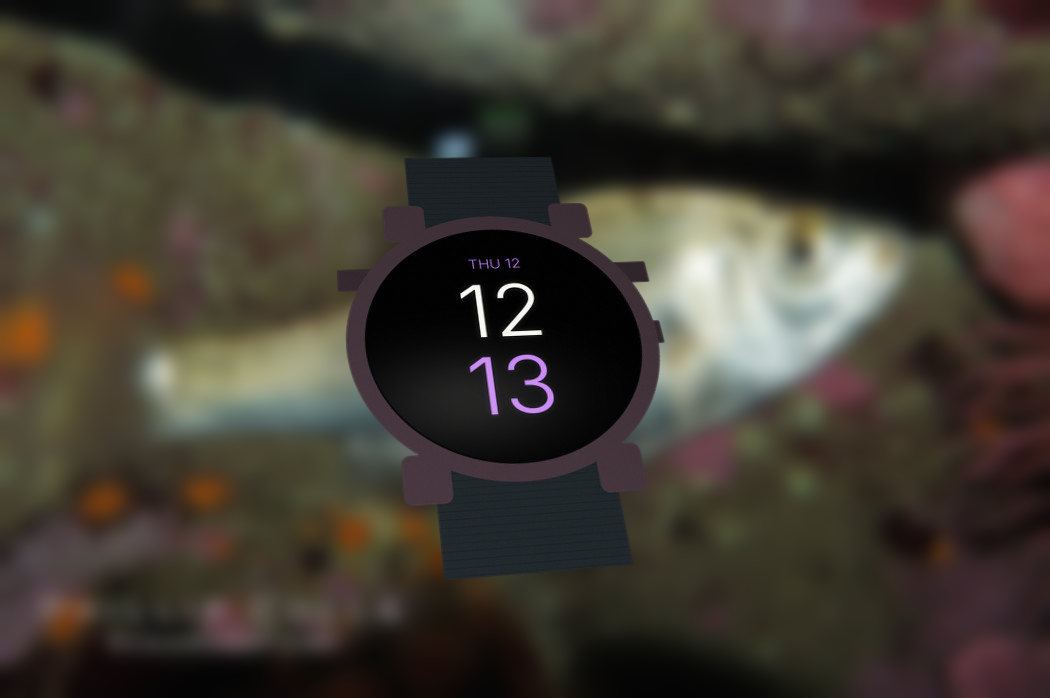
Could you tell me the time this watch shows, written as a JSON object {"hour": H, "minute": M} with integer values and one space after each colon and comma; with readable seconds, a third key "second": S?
{"hour": 12, "minute": 13}
